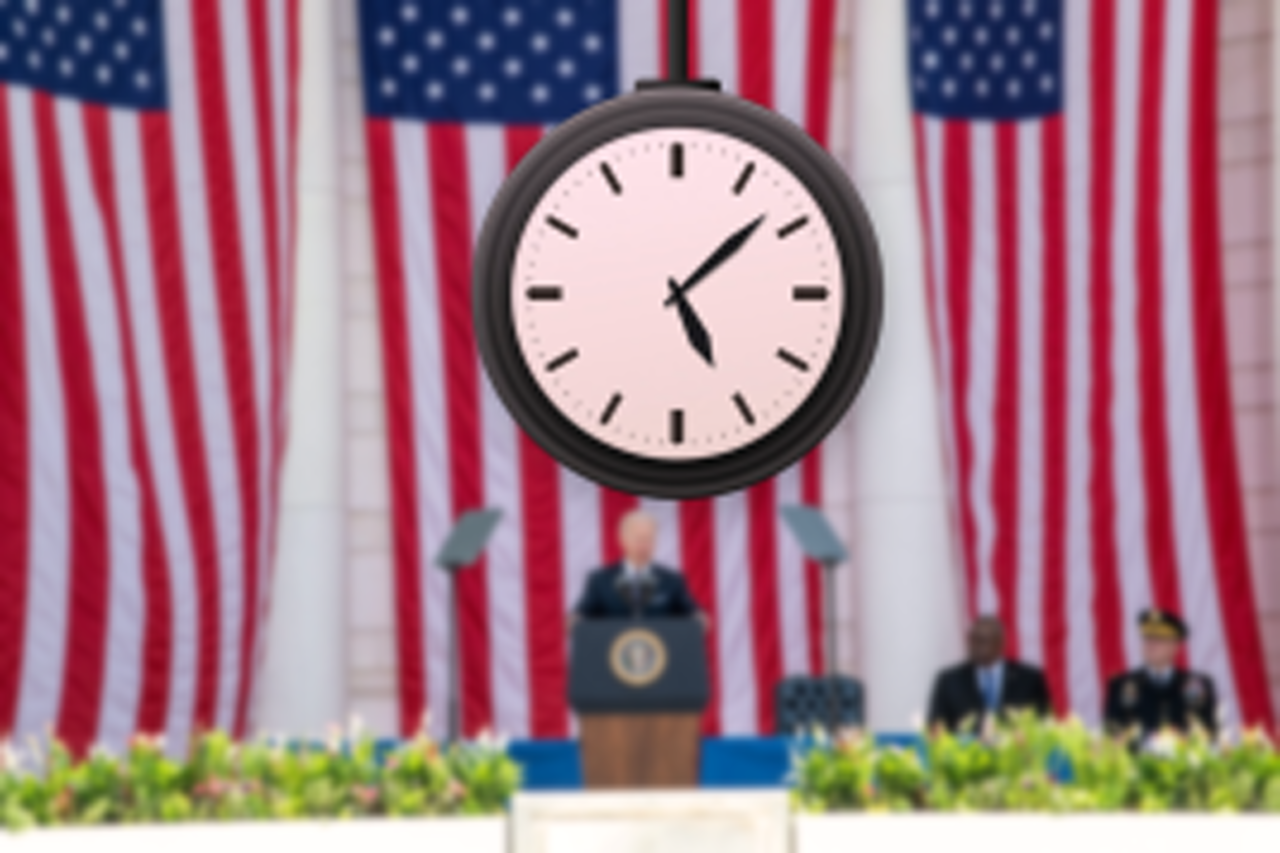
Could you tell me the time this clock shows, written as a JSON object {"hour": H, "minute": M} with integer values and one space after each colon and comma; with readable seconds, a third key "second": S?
{"hour": 5, "minute": 8}
